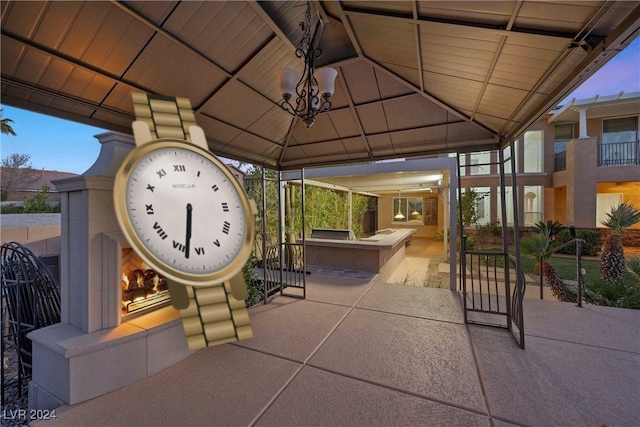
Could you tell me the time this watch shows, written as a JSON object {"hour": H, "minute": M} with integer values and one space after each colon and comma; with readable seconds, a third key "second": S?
{"hour": 6, "minute": 33}
